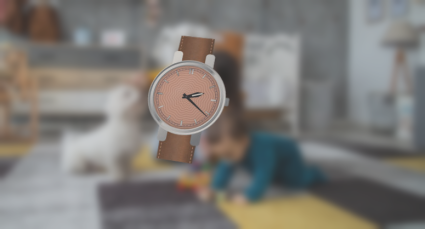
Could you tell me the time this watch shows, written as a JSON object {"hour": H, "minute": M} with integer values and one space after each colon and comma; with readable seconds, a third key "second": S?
{"hour": 2, "minute": 21}
